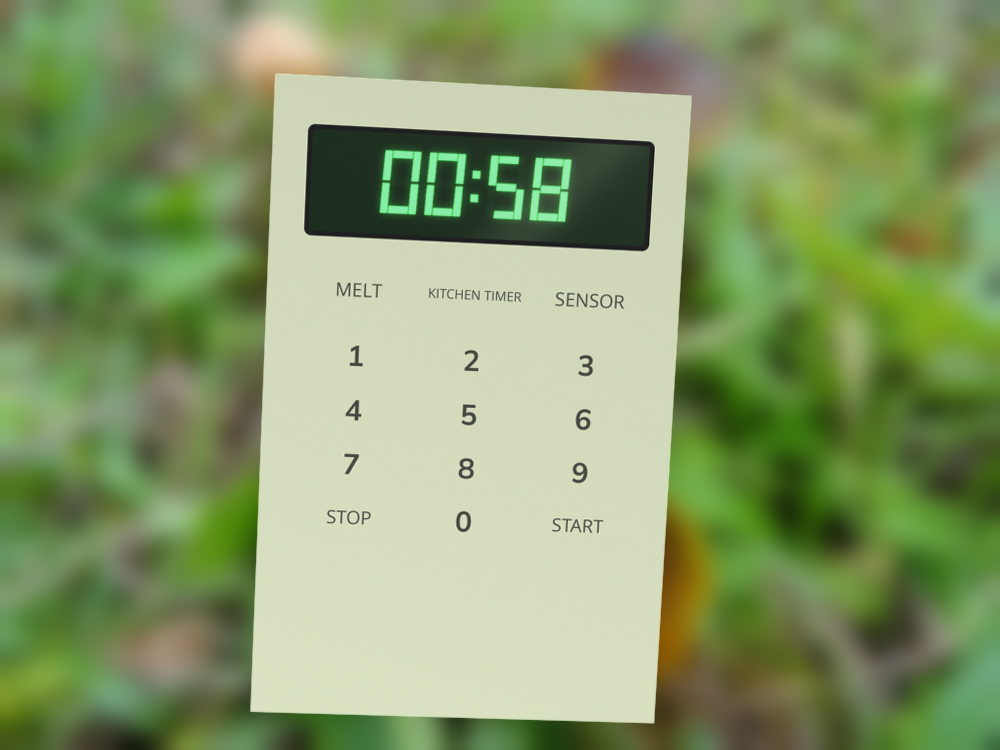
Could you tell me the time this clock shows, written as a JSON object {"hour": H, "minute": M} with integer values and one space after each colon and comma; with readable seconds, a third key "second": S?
{"hour": 0, "minute": 58}
